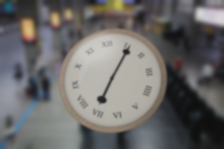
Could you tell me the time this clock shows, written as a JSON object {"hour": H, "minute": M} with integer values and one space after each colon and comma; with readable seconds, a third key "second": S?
{"hour": 7, "minute": 6}
